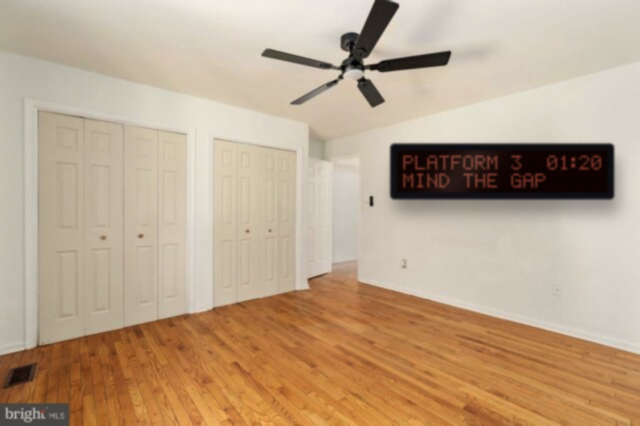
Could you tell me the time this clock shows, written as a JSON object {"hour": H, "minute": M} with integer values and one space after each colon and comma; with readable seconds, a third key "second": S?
{"hour": 1, "minute": 20}
